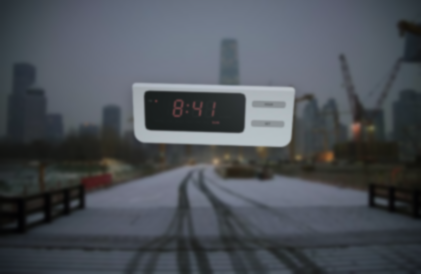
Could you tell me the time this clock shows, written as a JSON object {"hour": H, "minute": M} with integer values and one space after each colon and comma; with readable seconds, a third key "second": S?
{"hour": 8, "minute": 41}
